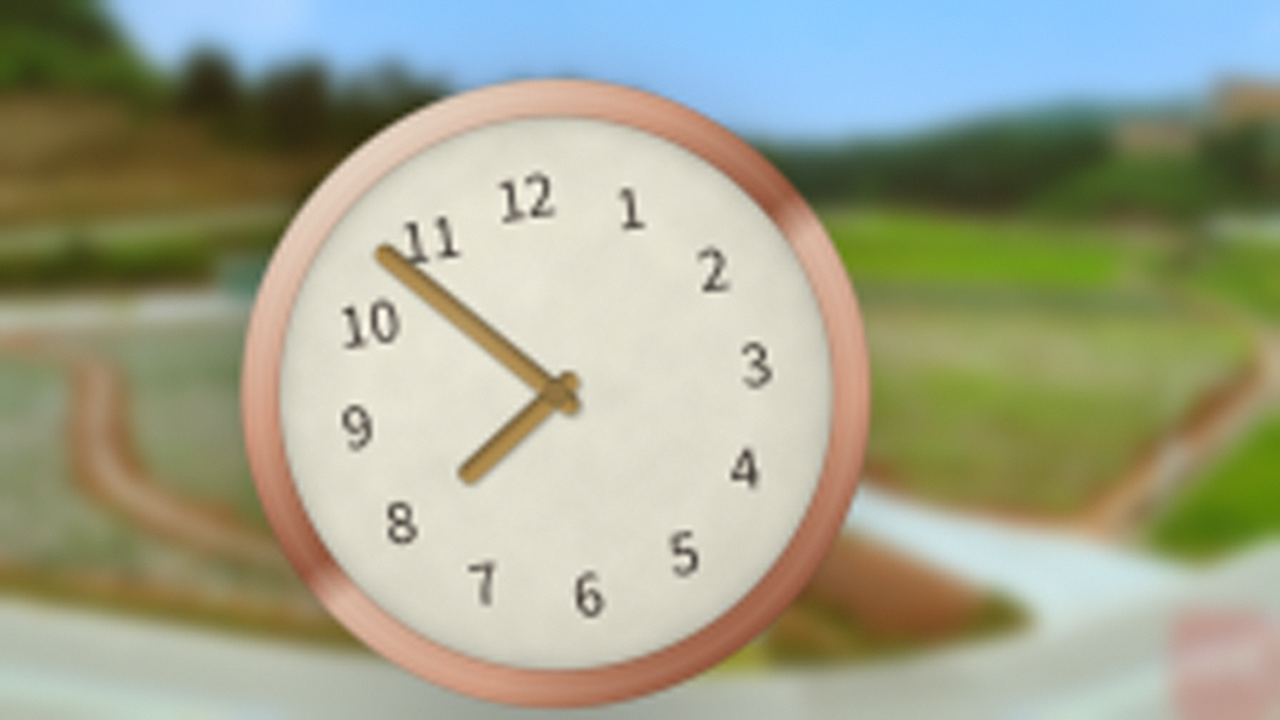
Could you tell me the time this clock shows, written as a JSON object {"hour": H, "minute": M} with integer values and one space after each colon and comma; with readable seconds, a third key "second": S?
{"hour": 7, "minute": 53}
